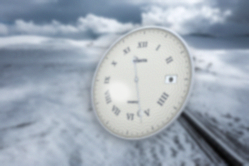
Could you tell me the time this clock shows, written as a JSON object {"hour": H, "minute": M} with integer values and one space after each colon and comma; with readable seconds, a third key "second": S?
{"hour": 11, "minute": 27}
